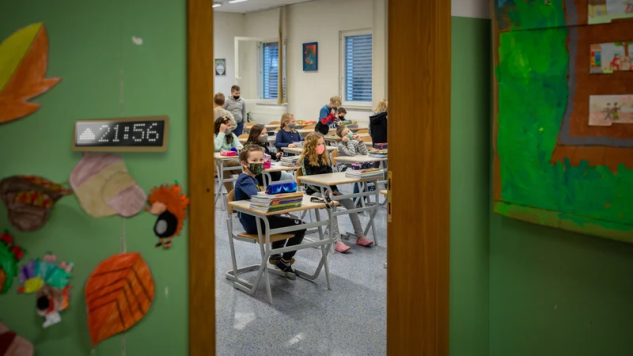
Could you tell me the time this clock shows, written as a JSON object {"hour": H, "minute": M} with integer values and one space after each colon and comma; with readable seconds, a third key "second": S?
{"hour": 21, "minute": 56}
